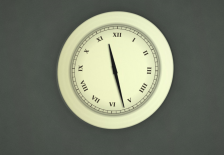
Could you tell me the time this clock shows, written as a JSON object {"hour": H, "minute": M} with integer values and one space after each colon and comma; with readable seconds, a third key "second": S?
{"hour": 11, "minute": 27}
